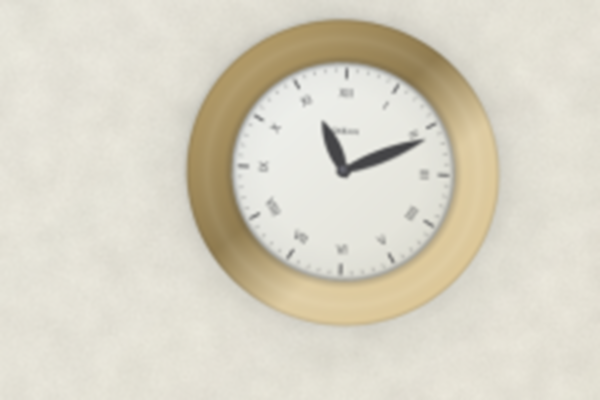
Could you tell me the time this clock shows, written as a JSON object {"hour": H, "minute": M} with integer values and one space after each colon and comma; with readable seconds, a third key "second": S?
{"hour": 11, "minute": 11}
